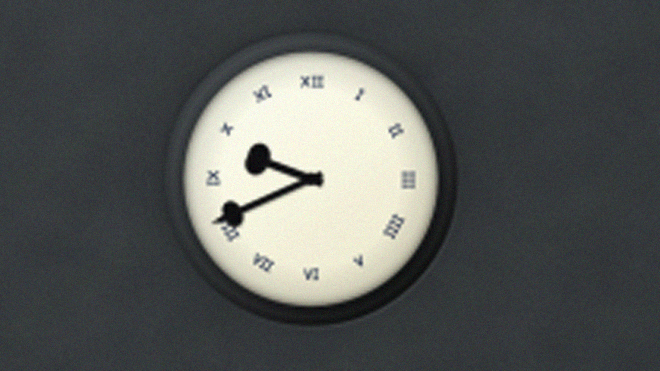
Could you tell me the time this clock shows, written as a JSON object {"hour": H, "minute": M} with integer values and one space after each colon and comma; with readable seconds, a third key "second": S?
{"hour": 9, "minute": 41}
